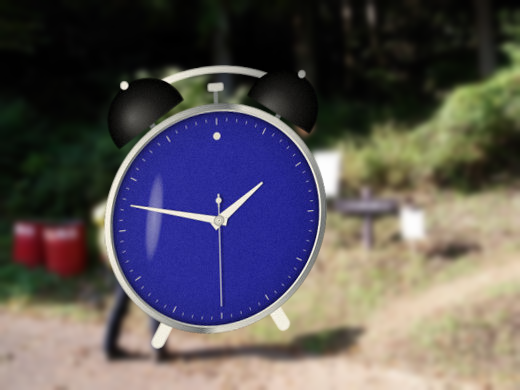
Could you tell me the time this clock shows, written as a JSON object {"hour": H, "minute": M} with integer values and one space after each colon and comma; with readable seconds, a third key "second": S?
{"hour": 1, "minute": 47, "second": 30}
